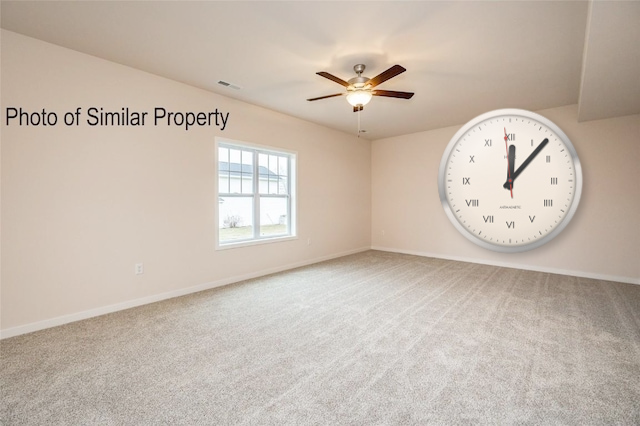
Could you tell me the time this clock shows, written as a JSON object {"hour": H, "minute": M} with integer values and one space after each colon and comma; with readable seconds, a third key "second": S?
{"hour": 12, "minute": 6, "second": 59}
